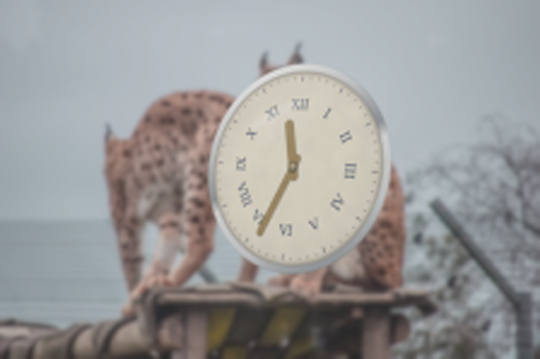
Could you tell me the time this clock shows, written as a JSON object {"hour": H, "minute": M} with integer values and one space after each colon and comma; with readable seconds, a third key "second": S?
{"hour": 11, "minute": 34}
